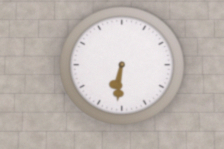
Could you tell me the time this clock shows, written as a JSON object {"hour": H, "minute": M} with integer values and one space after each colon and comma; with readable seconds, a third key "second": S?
{"hour": 6, "minute": 31}
